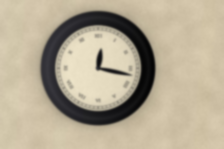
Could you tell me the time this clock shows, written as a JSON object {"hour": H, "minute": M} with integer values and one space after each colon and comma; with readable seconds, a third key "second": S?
{"hour": 12, "minute": 17}
